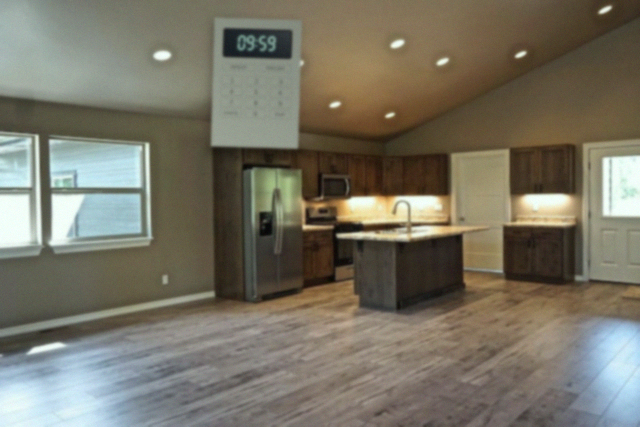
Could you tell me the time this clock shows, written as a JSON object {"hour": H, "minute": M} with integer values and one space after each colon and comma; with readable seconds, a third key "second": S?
{"hour": 9, "minute": 59}
